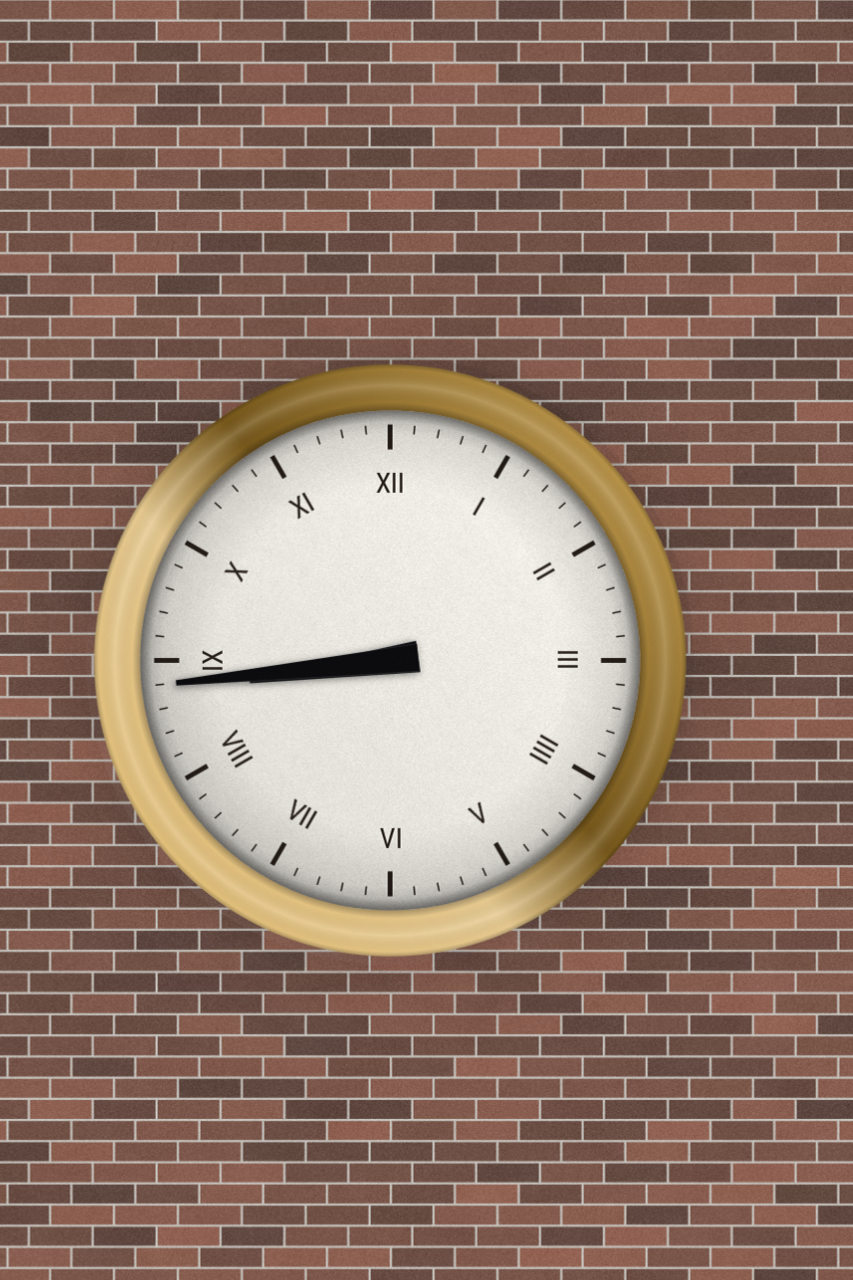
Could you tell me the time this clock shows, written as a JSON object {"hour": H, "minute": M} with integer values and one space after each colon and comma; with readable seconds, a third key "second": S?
{"hour": 8, "minute": 44}
